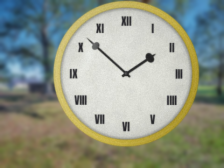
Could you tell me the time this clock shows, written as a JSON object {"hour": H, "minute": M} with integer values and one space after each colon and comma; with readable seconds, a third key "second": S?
{"hour": 1, "minute": 52}
